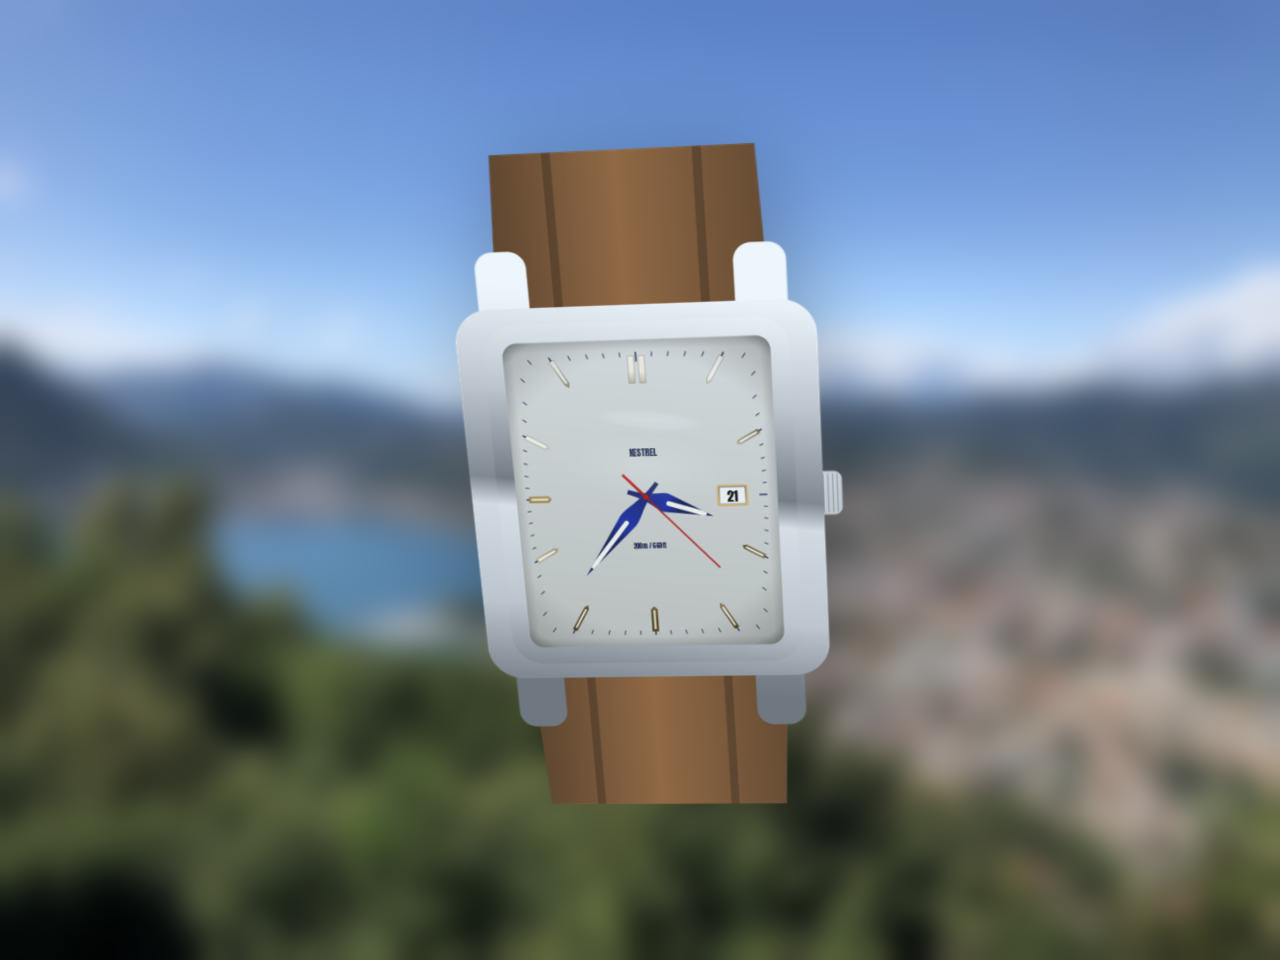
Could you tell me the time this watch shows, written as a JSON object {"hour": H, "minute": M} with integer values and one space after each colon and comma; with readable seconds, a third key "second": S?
{"hour": 3, "minute": 36, "second": 23}
